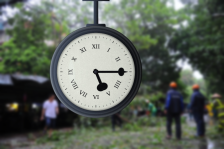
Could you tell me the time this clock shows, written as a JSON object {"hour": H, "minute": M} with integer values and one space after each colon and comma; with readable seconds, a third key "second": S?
{"hour": 5, "minute": 15}
